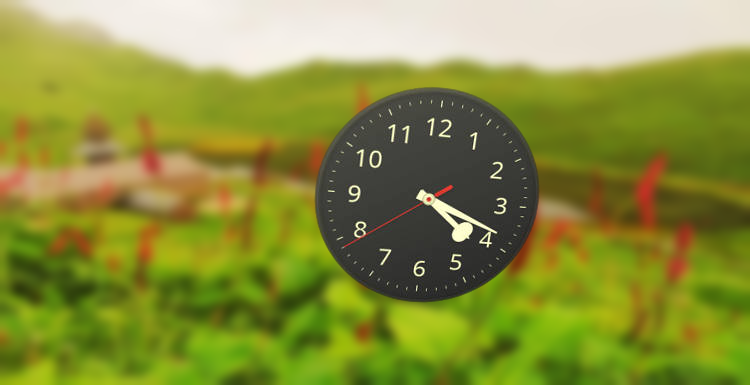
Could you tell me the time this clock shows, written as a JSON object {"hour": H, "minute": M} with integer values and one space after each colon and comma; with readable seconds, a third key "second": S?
{"hour": 4, "minute": 18, "second": 39}
